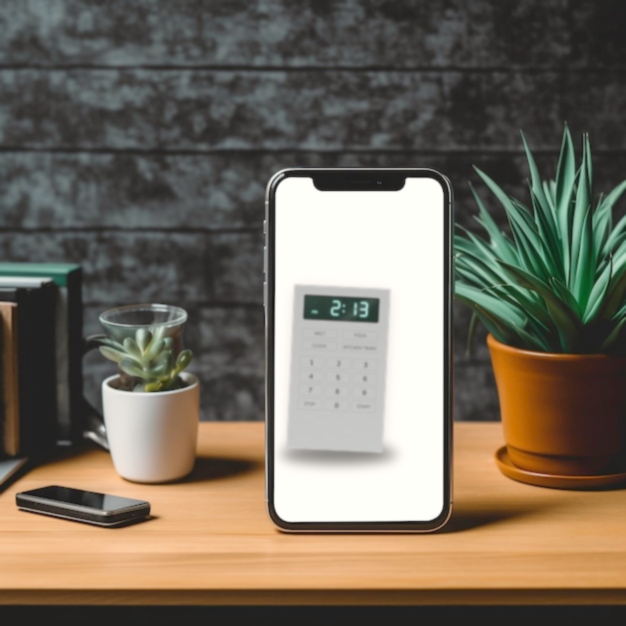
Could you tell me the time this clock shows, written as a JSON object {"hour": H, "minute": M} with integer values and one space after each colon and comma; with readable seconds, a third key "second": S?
{"hour": 2, "minute": 13}
